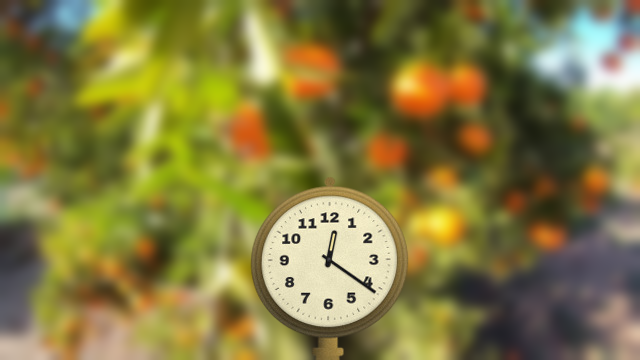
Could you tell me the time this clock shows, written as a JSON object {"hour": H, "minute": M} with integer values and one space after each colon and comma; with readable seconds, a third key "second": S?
{"hour": 12, "minute": 21}
